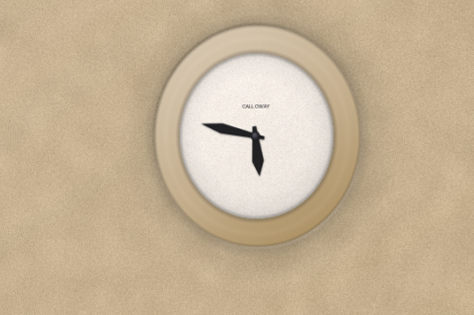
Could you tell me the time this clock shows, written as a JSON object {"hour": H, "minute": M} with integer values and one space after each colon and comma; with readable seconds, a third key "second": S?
{"hour": 5, "minute": 47}
